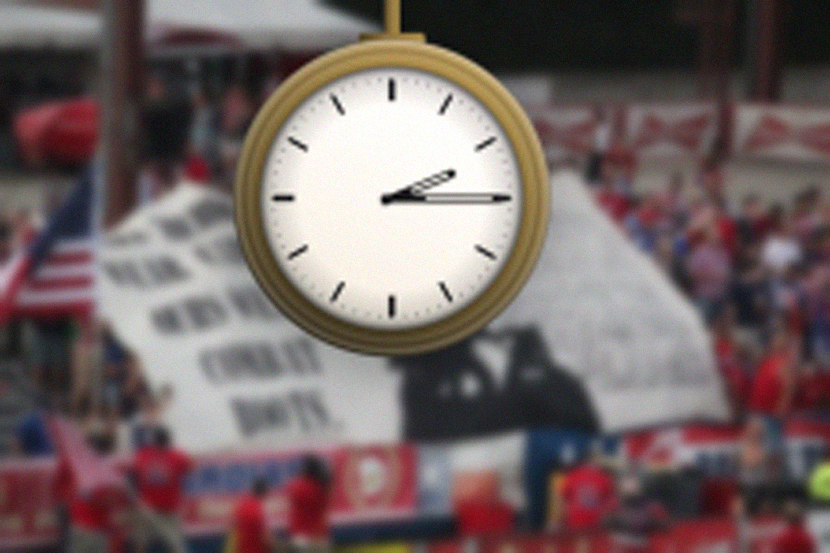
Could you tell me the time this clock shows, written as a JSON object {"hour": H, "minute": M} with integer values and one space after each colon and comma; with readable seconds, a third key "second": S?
{"hour": 2, "minute": 15}
